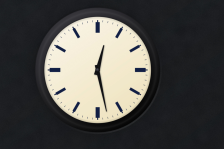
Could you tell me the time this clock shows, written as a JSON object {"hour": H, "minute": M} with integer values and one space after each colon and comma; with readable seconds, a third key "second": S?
{"hour": 12, "minute": 28}
